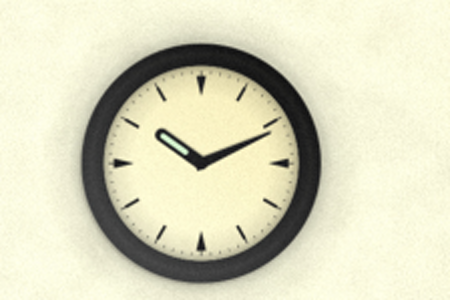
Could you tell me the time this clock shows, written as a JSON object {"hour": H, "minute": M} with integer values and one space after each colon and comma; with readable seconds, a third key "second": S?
{"hour": 10, "minute": 11}
